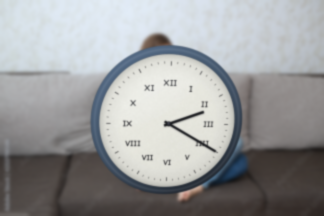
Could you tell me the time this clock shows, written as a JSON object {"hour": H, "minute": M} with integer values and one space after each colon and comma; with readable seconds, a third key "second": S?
{"hour": 2, "minute": 20}
